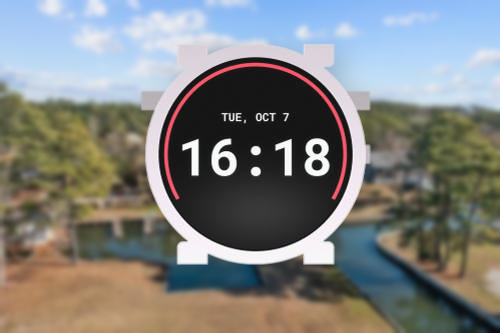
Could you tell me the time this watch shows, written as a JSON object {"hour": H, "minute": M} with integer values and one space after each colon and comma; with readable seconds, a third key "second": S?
{"hour": 16, "minute": 18}
